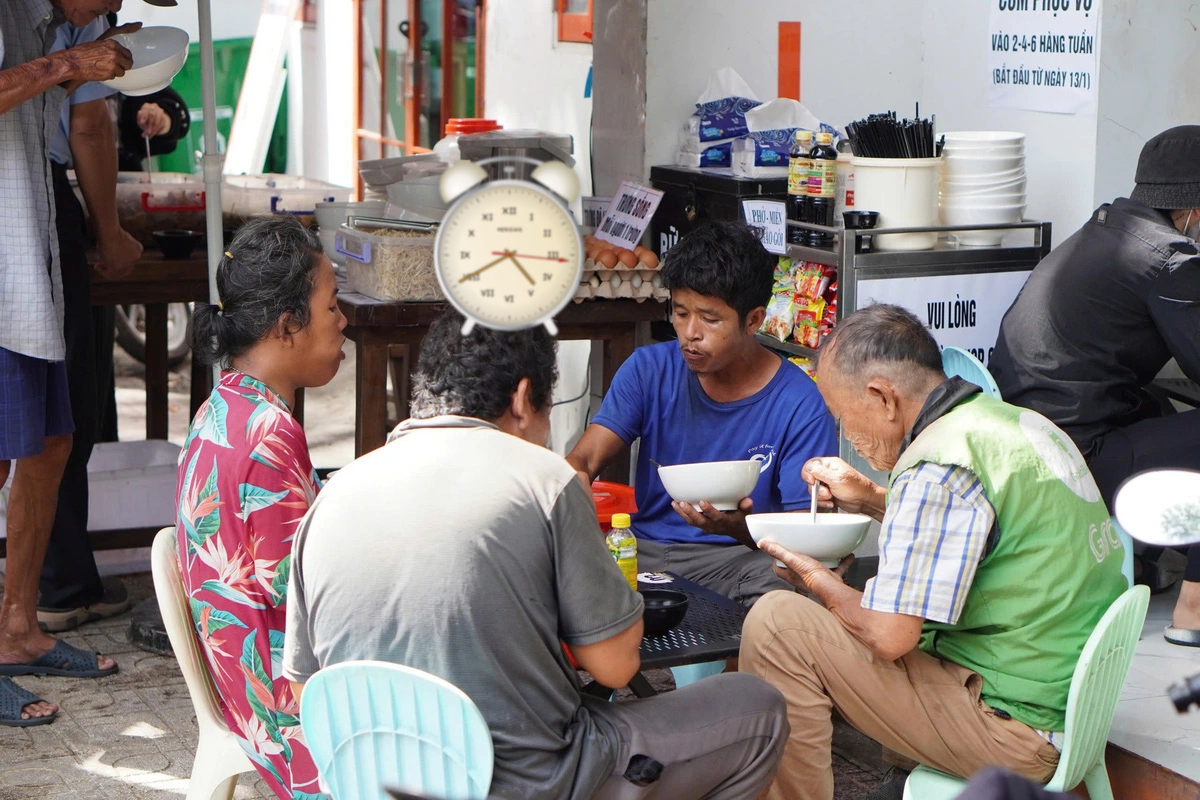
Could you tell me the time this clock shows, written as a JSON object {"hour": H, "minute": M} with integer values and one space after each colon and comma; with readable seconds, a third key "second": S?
{"hour": 4, "minute": 40, "second": 16}
